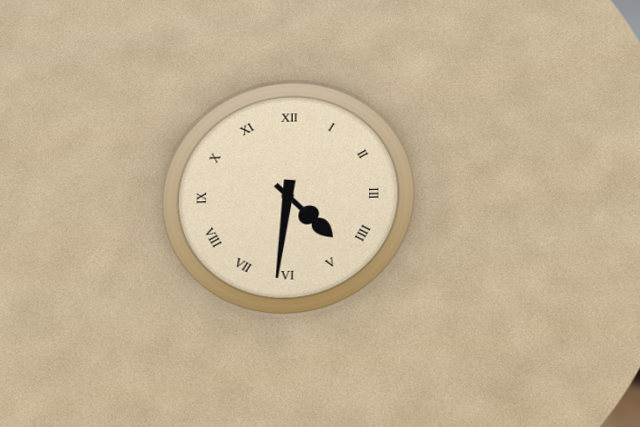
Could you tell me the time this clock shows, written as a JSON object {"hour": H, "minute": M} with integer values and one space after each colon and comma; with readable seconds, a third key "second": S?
{"hour": 4, "minute": 31}
